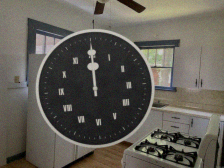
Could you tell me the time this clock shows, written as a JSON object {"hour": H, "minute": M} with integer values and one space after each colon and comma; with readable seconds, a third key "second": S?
{"hour": 12, "minute": 0}
